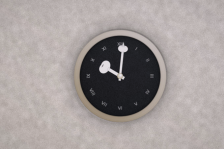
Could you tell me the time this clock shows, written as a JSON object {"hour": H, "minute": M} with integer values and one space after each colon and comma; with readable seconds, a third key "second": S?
{"hour": 10, "minute": 1}
